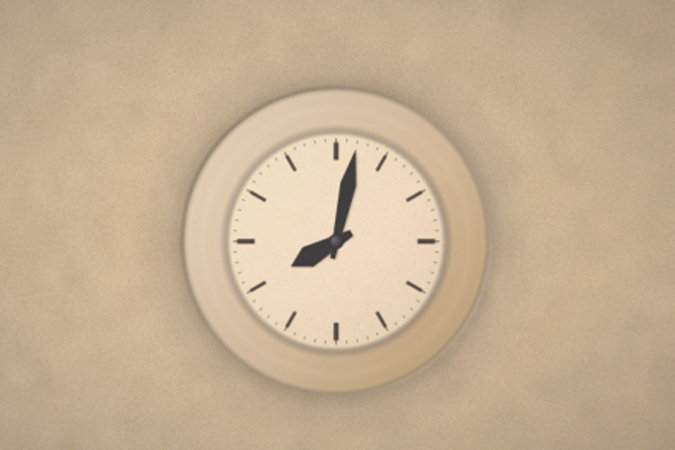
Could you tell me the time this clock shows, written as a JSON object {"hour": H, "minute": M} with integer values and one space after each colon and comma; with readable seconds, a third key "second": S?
{"hour": 8, "minute": 2}
